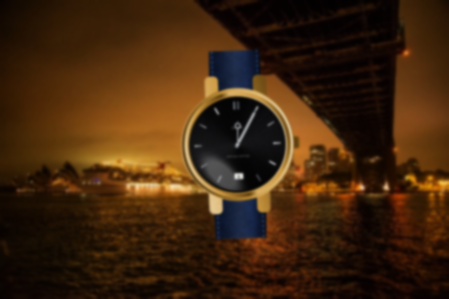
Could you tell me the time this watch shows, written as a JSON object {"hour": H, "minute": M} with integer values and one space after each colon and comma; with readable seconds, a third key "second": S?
{"hour": 12, "minute": 5}
